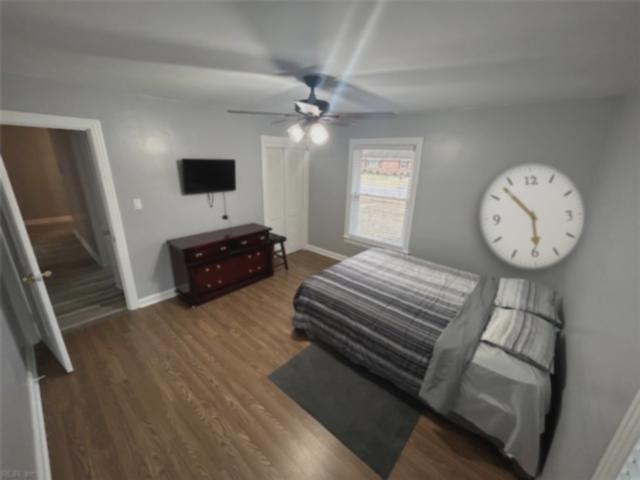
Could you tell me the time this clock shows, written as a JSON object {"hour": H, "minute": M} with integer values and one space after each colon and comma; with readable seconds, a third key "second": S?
{"hour": 5, "minute": 53}
